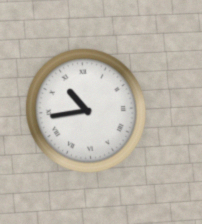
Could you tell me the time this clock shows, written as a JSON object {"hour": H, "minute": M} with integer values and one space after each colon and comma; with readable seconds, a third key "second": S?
{"hour": 10, "minute": 44}
